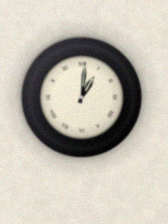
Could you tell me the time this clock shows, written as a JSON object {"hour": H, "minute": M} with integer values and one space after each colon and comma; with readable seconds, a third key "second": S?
{"hour": 1, "minute": 1}
